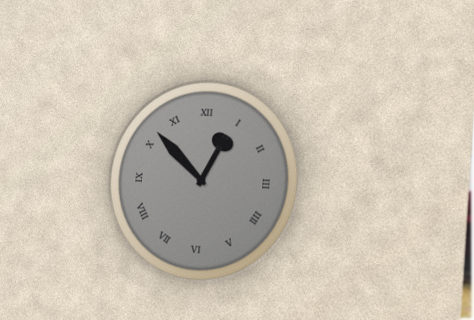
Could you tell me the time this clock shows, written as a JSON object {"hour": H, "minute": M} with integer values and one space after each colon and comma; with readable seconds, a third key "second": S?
{"hour": 12, "minute": 52}
